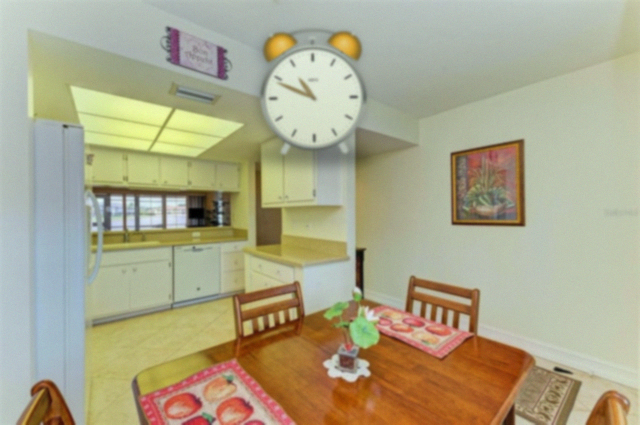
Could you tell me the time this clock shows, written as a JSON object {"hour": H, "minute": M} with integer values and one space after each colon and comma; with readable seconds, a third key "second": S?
{"hour": 10, "minute": 49}
